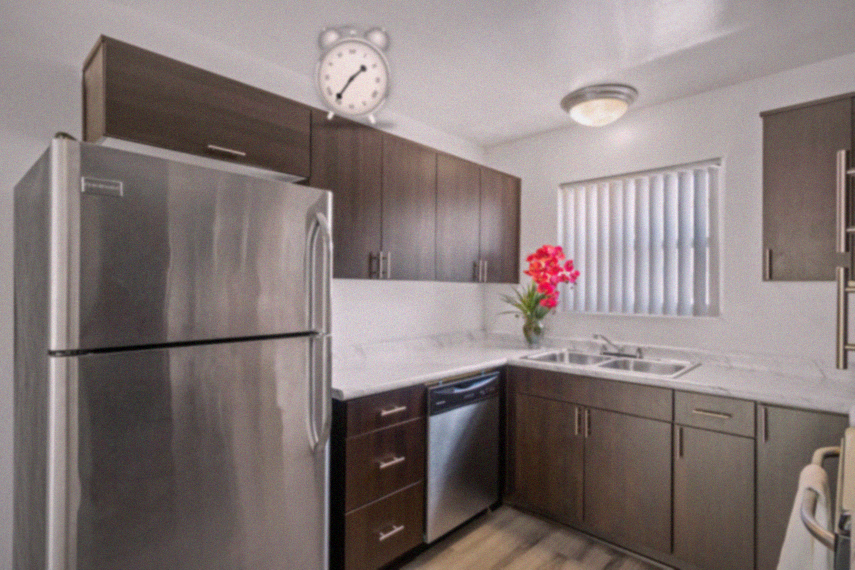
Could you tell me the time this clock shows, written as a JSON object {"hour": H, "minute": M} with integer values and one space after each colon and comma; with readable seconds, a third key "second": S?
{"hour": 1, "minute": 36}
